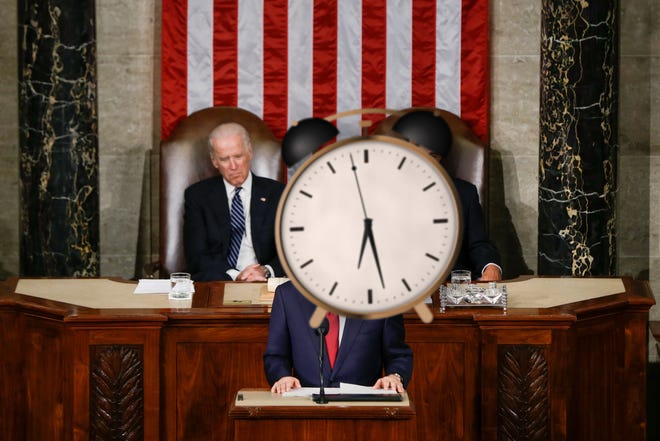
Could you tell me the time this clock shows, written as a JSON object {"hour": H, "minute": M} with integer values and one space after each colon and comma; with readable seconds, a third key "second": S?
{"hour": 6, "minute": 27, "second": 58}
